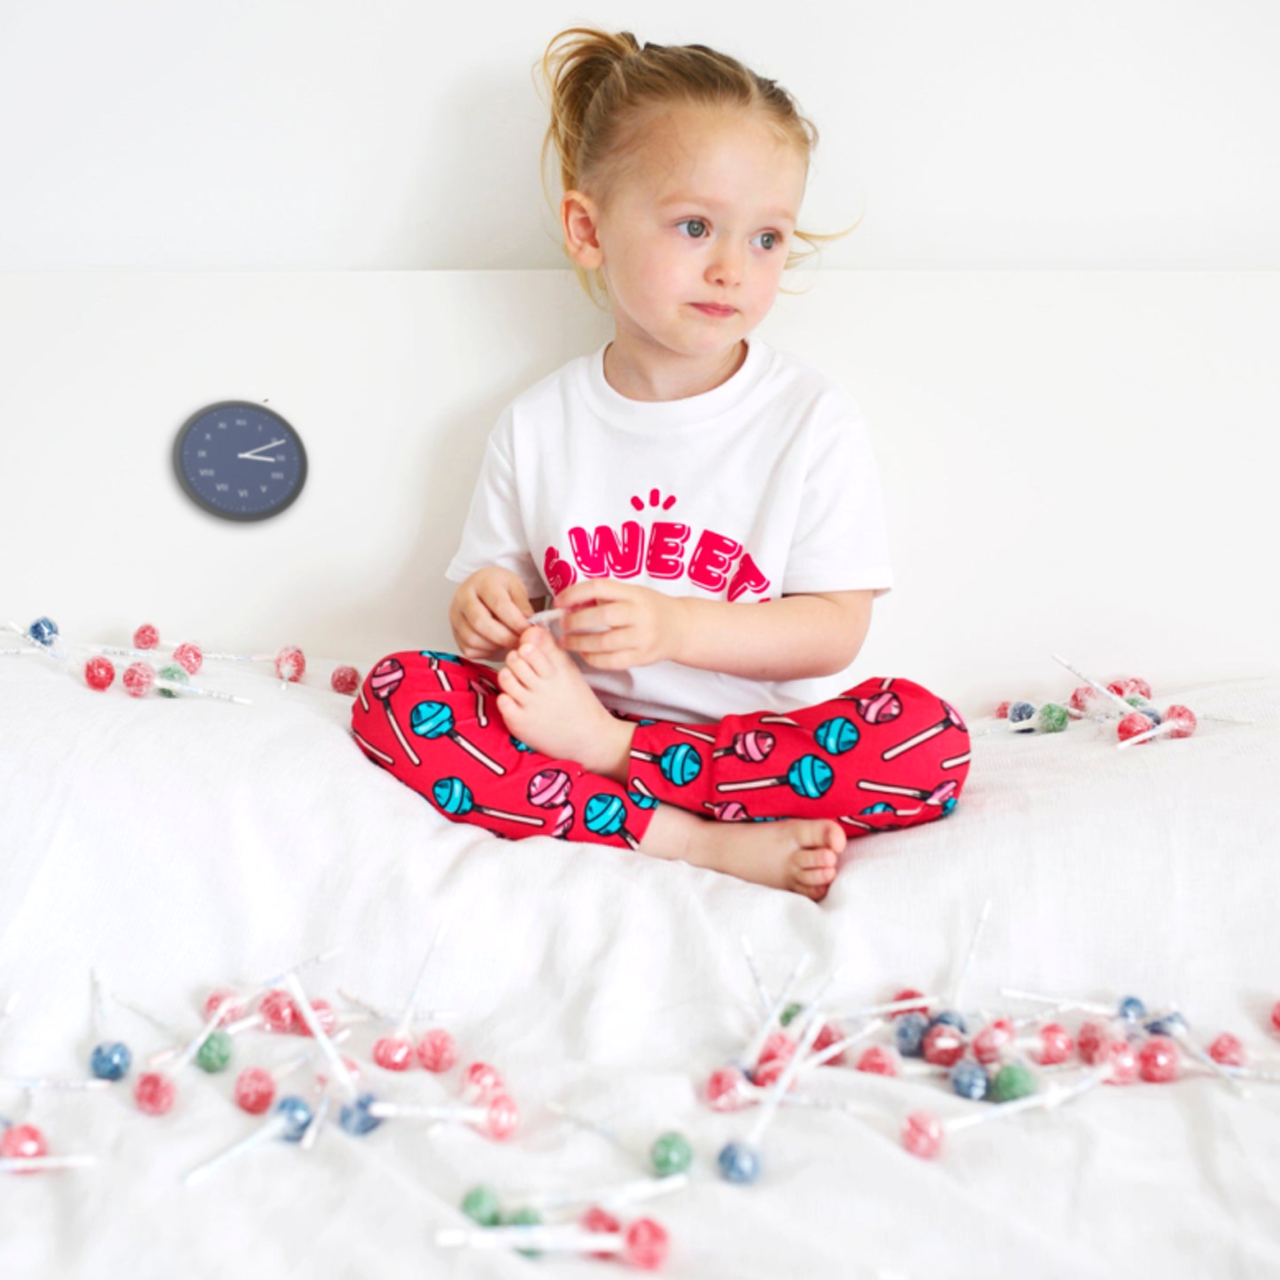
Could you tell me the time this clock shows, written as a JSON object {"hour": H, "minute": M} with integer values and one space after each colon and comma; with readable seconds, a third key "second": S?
{"hour": 3, "minute": 11}
